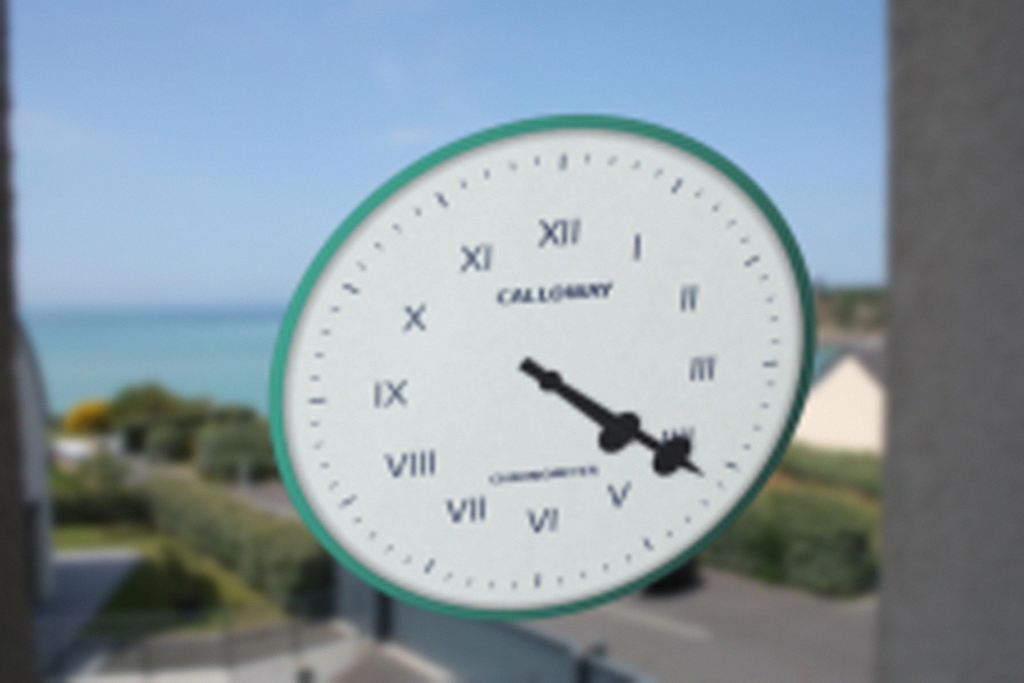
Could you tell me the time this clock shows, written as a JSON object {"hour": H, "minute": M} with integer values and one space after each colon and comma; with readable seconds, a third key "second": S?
{"hour": 4, "minute": 21}
